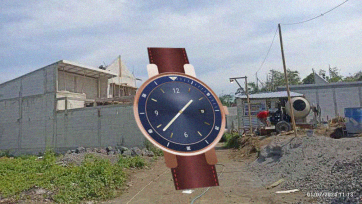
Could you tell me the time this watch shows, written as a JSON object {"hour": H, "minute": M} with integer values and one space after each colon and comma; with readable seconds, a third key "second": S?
{"hour": 1, "minute": 38}
